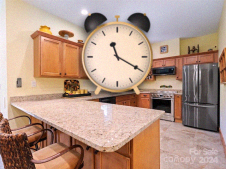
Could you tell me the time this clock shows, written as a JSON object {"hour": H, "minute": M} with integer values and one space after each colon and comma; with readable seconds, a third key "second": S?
{"hour": 11, "minute": 20}
